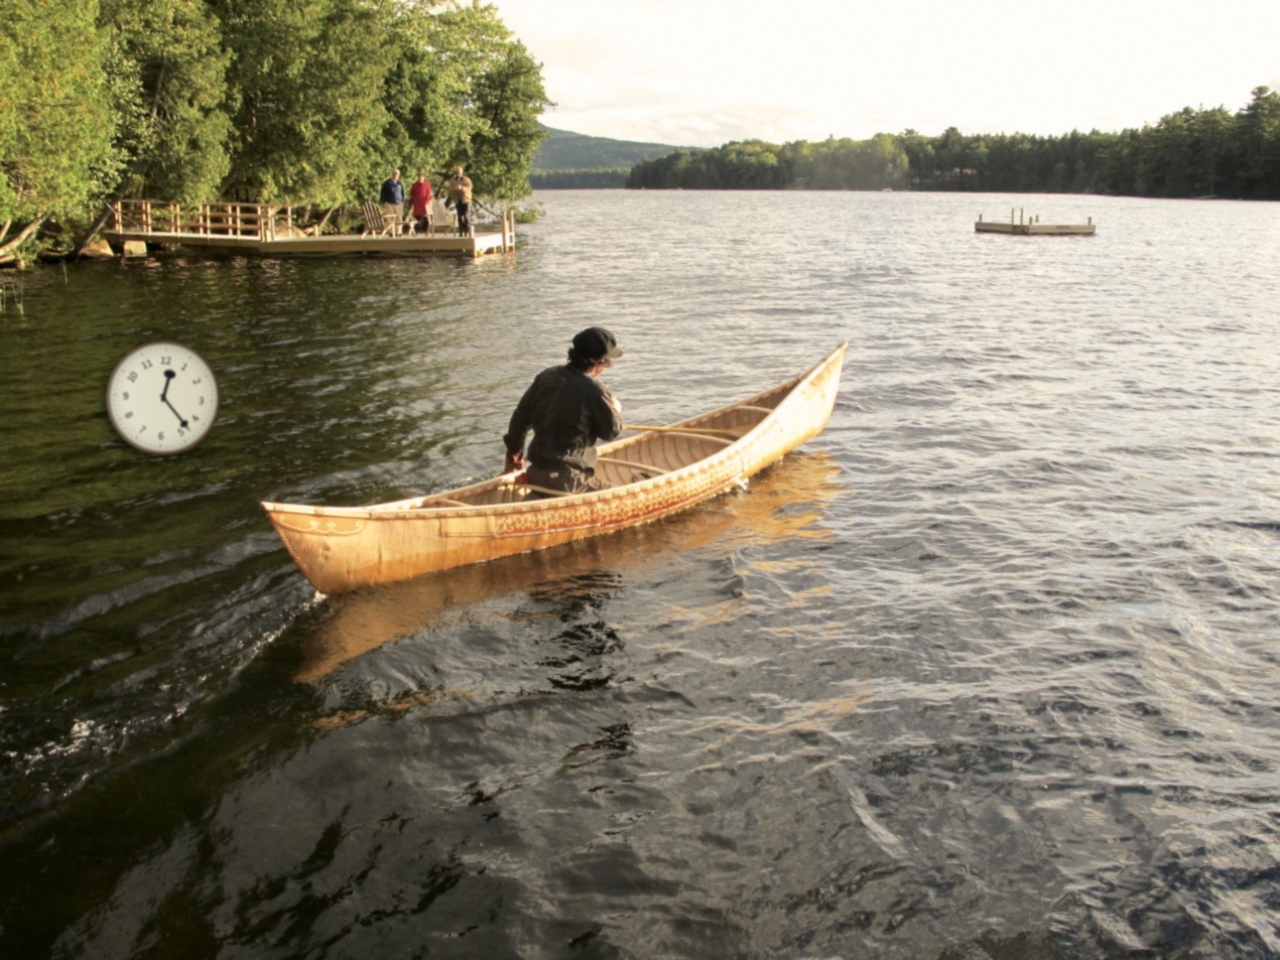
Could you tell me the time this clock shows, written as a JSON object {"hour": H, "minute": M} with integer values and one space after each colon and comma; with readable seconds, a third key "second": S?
{"hour": 12, "minute": 23}
